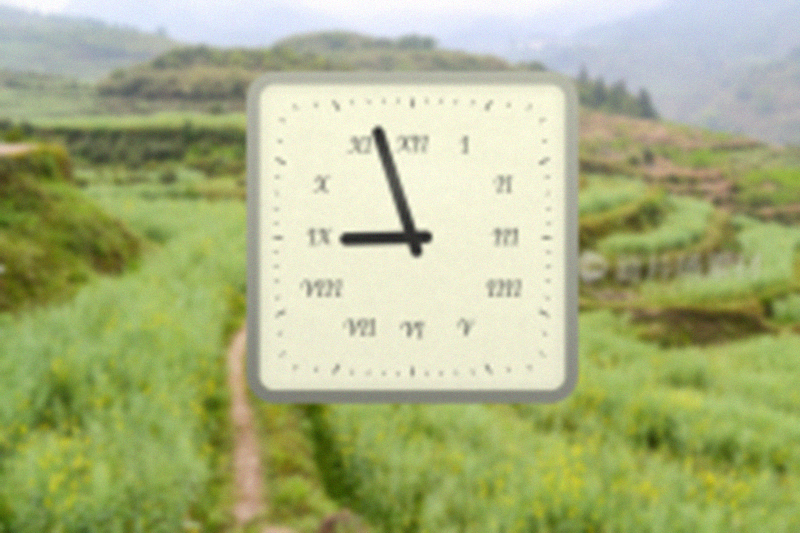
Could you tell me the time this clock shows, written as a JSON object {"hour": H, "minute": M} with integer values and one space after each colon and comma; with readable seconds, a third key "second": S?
{"hour": 8, "minute": 57}
